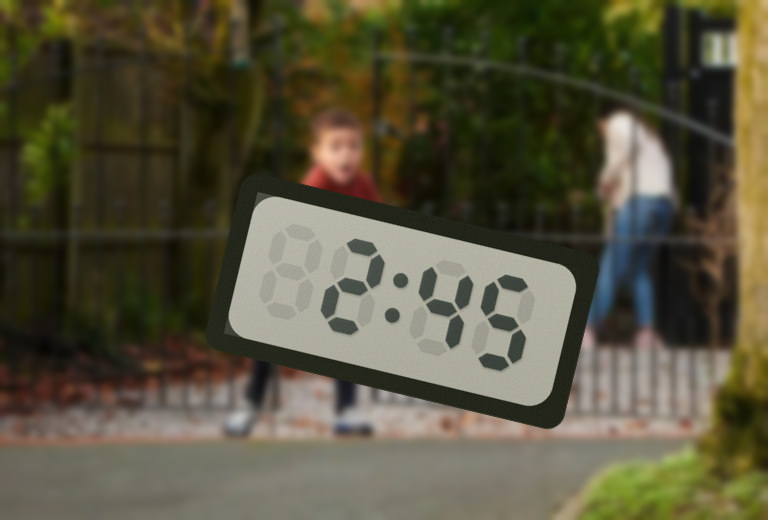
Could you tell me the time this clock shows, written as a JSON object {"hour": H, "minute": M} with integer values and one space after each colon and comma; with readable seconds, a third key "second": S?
{"hour": 2, "minute": 45}
